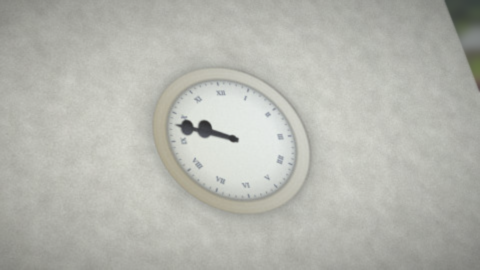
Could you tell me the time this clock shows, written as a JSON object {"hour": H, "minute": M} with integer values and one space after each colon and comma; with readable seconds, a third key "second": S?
{"hour": 9, "minute": 48}
